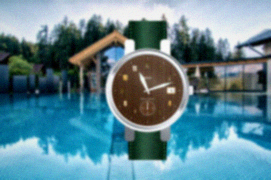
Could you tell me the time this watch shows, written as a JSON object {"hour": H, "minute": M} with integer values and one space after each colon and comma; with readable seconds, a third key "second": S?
{"hour": 11, "minute": 12}
